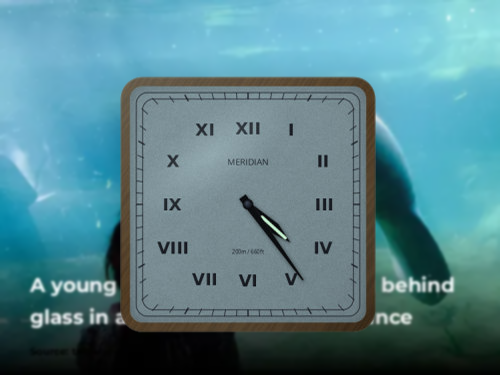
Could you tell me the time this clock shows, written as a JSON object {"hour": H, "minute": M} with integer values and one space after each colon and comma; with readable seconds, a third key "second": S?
{"hour": 4, "minute": 24}
